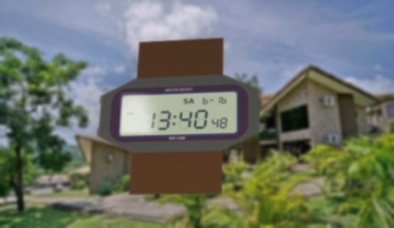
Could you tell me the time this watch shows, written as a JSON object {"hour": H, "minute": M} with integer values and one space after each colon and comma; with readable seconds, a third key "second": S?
{"hour": 13, "minute": 40, "second": 48}
